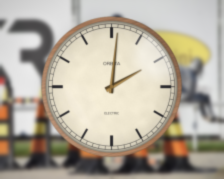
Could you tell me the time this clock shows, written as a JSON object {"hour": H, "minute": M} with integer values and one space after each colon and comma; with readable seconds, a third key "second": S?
{"hour": 2, "minute": 1}
